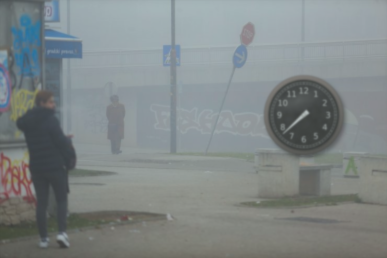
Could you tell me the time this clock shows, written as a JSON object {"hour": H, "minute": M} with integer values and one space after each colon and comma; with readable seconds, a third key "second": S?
{"hour": 7, "minute": 38}
